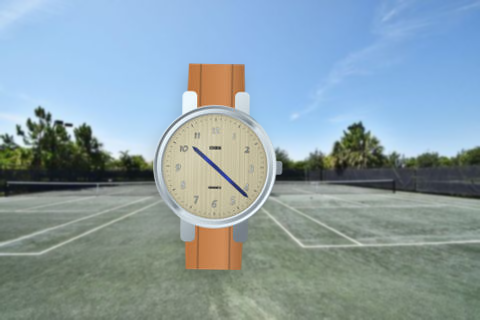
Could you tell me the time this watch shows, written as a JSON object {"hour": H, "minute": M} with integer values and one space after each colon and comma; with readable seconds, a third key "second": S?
{"hour": 10, "minute": 22}
